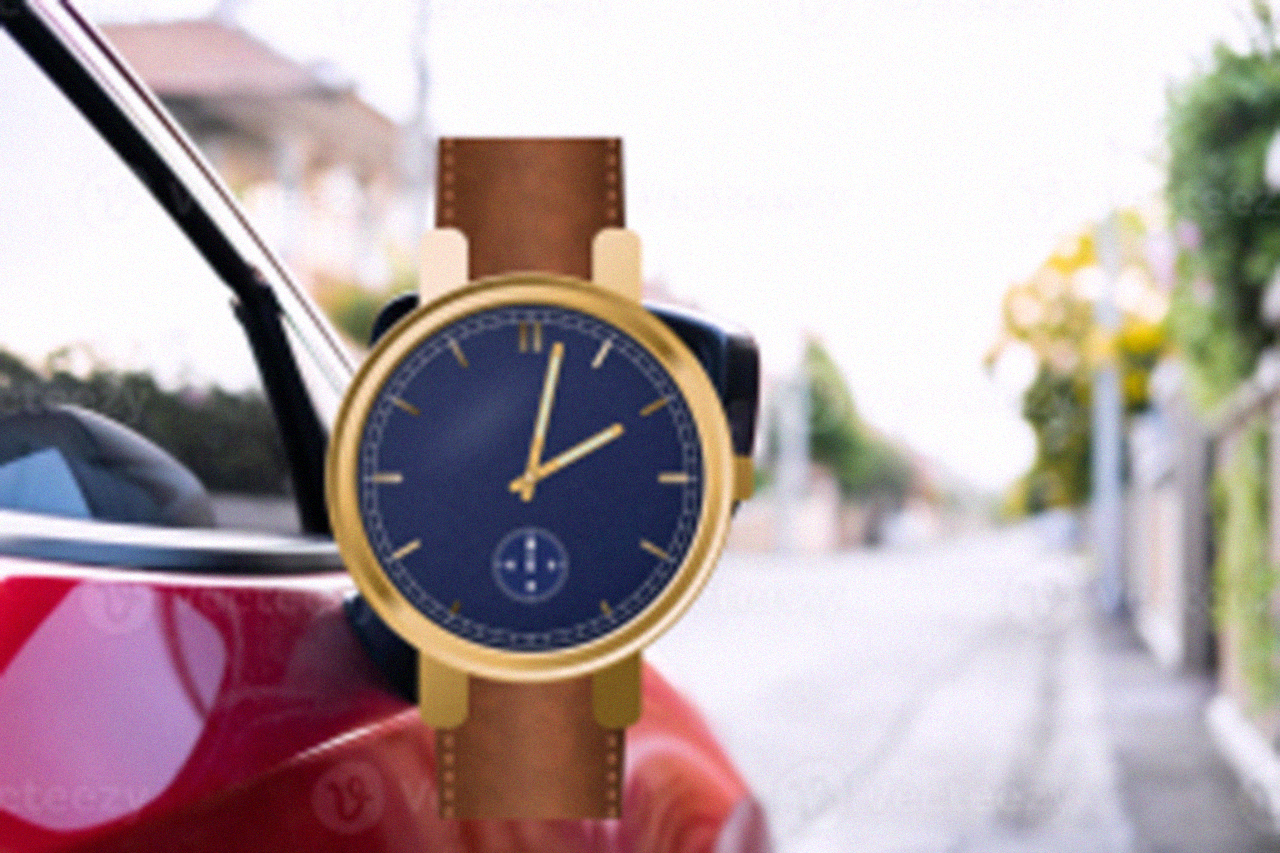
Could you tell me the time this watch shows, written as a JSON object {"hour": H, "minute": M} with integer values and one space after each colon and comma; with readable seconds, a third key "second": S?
{"hour": 2, "minute": 2}
